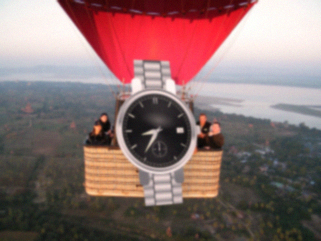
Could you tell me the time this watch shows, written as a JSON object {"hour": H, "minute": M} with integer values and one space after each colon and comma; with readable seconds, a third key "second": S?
{"hour": 8, "minute": 36}
